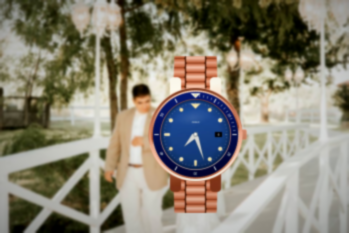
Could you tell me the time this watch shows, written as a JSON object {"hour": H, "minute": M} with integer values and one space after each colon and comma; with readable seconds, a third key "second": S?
{"hour": 7, "minute": 27}
